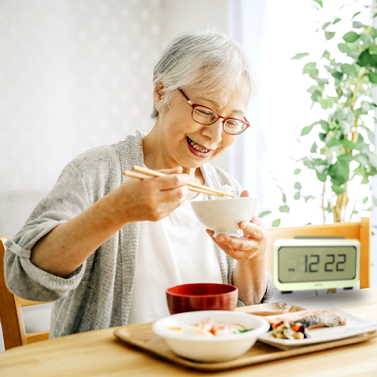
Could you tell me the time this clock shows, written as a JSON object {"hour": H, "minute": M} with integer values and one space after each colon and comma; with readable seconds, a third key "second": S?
{"hour": 12, "minute": 22}
